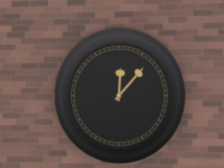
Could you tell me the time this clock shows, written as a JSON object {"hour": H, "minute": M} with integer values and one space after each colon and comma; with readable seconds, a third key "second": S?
{"hour": 12, "minute": 7}
